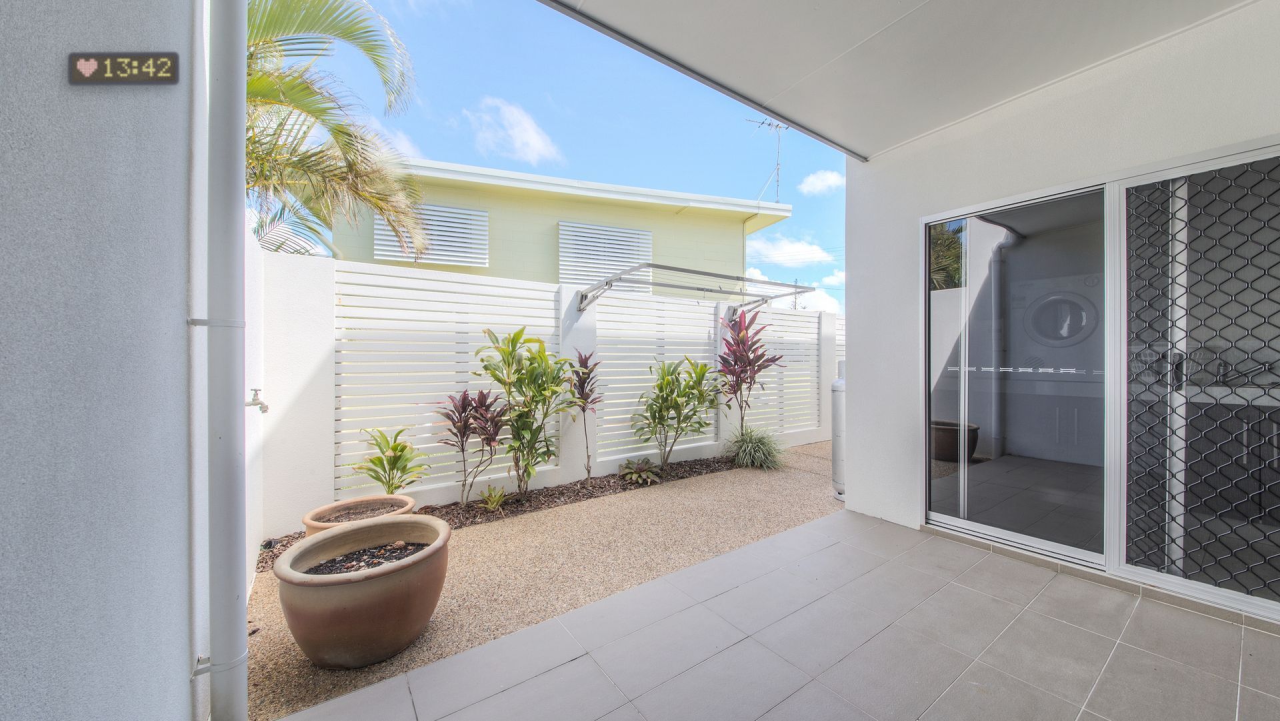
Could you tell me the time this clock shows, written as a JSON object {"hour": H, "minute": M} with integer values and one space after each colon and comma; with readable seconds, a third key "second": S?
{"hour": 13, "minute": 42}
